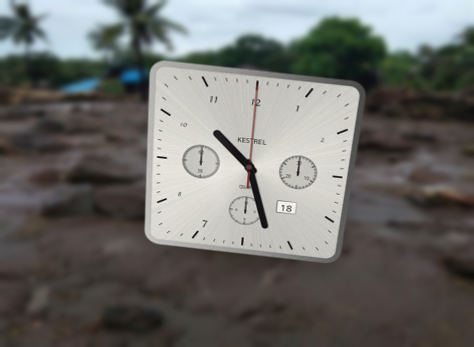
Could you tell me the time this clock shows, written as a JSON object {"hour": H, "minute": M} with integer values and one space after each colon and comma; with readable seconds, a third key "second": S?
{"hour": 10, "minute": 27}
